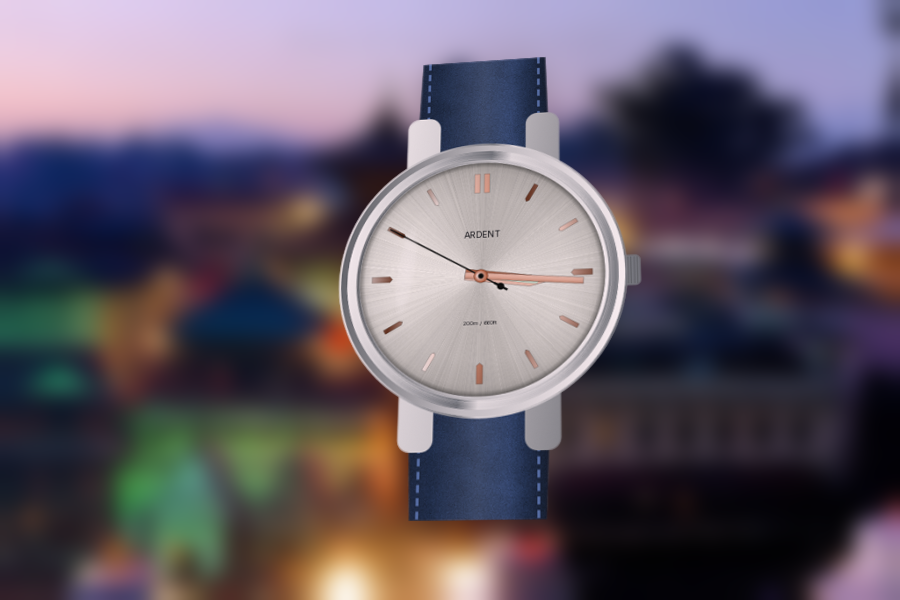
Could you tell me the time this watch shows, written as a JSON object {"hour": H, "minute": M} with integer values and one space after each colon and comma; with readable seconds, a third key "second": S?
{"hour": 3, "minute": 15, "second": 50}
